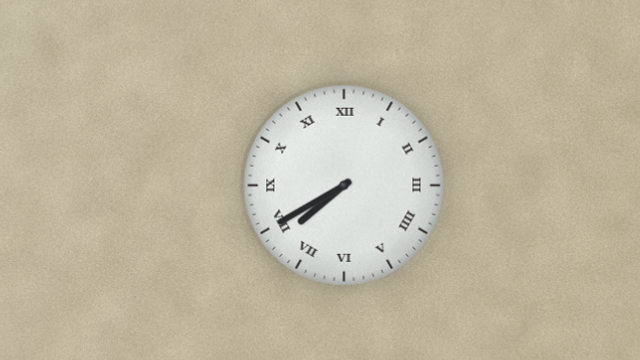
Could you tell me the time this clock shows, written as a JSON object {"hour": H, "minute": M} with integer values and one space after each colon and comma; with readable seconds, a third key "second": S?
{"hour": 7, "minute": 40}
